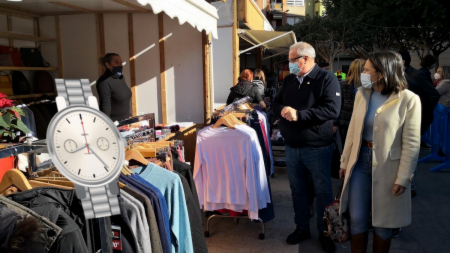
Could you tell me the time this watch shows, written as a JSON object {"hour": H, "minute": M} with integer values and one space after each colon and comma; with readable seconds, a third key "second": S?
{"hour": 8, "minute": 24}
